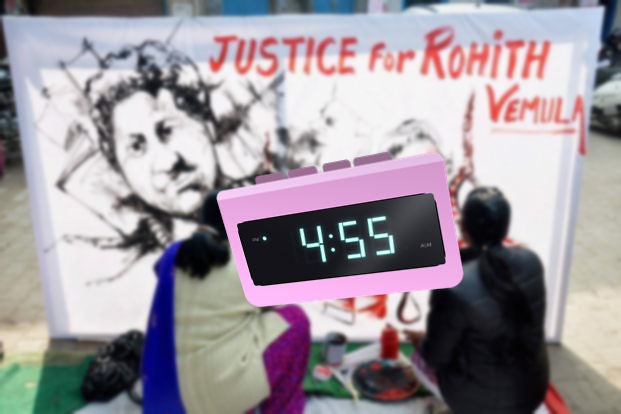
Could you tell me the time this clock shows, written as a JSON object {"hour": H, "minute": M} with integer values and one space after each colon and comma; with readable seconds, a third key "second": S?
{"hour": 4, "minute": 55}
